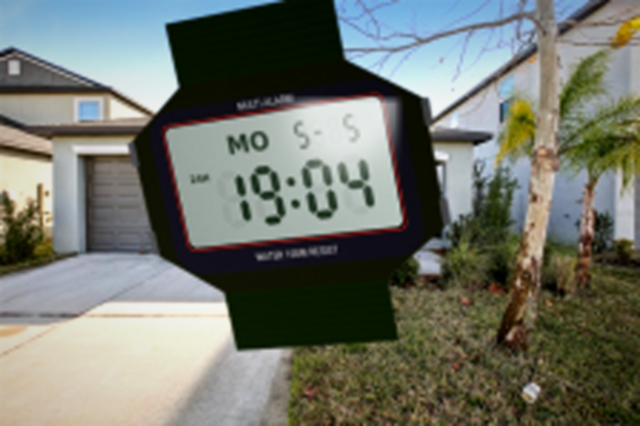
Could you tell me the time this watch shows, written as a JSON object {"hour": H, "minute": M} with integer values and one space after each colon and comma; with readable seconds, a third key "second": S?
{"hour": 19, "minute": 4}
